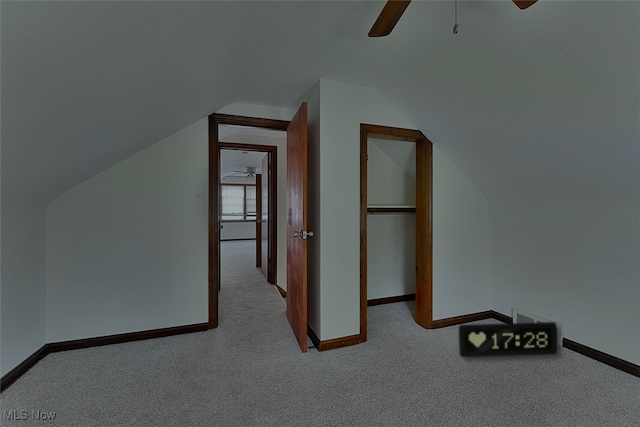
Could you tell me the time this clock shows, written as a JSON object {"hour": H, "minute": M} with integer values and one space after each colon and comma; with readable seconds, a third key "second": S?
{"hour": 17, "minute": 28}
